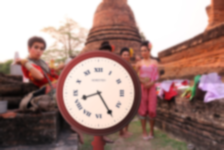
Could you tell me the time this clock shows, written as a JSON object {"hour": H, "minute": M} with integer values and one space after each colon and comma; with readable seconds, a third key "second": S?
{"hour": 8, "minute": 25}
